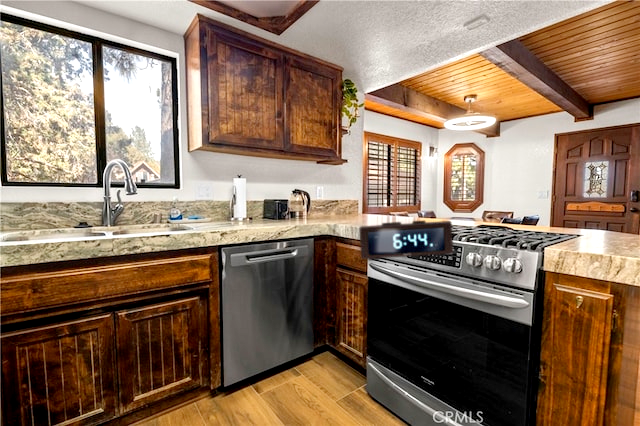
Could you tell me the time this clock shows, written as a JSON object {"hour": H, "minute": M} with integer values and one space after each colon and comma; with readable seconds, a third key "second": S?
{"hour": 6, "minute": 44}
